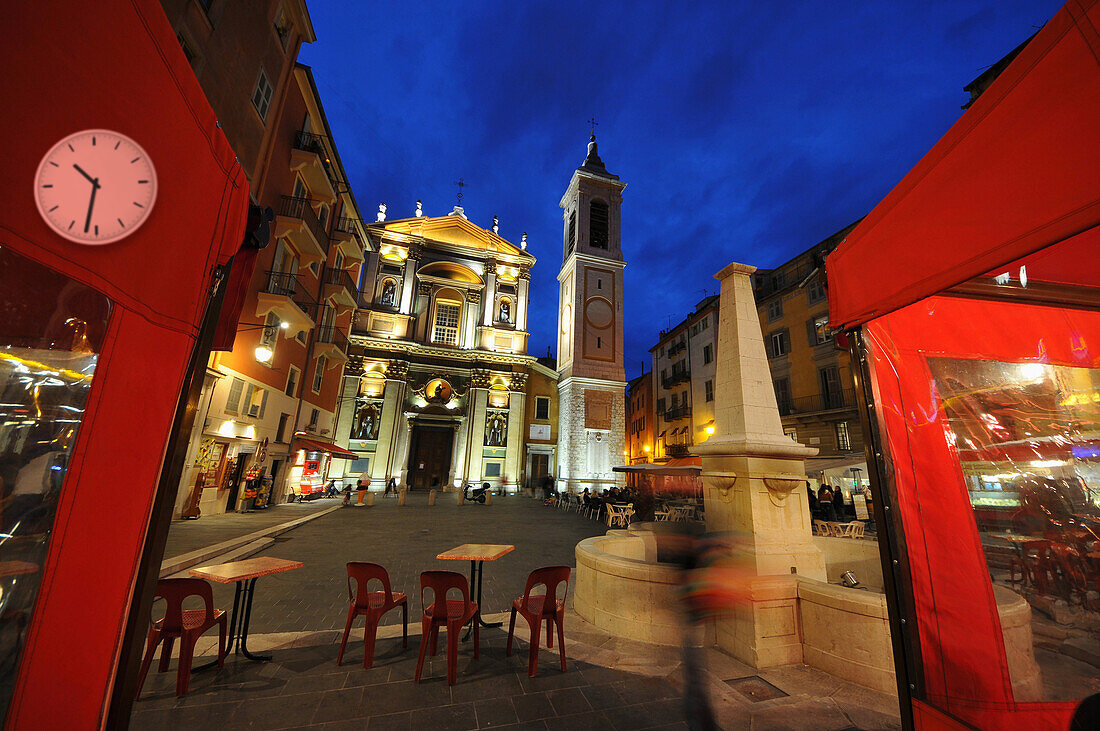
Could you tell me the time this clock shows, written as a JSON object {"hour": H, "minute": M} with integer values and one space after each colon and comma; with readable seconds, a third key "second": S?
{"hour": 10, "minute": 32}
